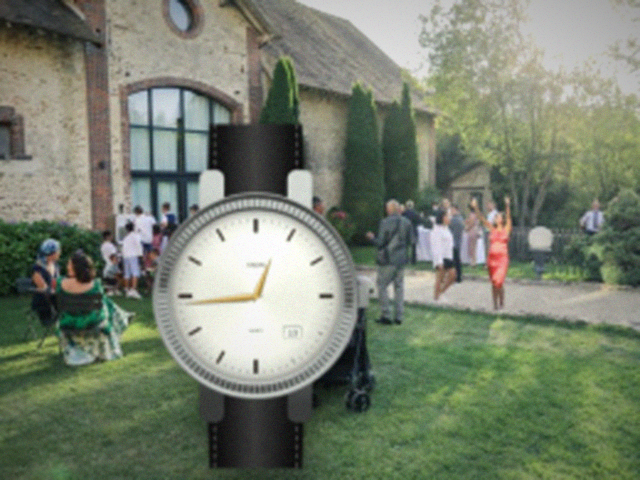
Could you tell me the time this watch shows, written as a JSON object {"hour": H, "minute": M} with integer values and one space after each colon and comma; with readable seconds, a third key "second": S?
{"hour": 12, "minute": 44}
